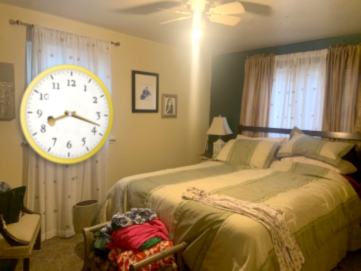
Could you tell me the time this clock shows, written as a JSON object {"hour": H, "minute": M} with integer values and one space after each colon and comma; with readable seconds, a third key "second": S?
{"hour": 8, "minute": 18}
